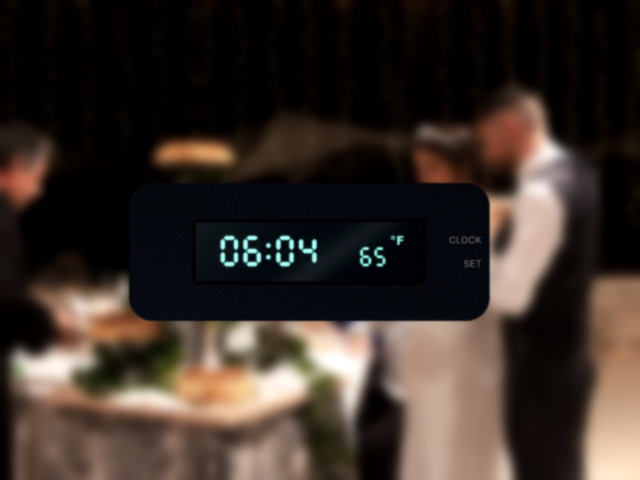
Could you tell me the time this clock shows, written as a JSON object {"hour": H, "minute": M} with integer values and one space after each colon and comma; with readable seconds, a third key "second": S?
{"hour": 6, "minute": 4}
